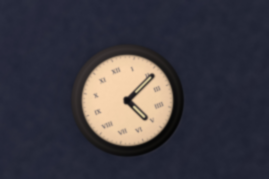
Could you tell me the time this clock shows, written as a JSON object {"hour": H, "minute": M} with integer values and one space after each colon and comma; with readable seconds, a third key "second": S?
{"hour": 5, "minute": 11}
